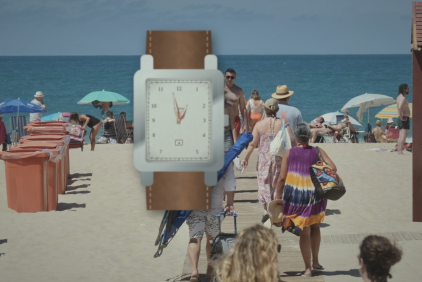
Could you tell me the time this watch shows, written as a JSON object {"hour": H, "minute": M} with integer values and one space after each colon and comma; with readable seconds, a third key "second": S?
{"hour": 12, "minute": 58}
